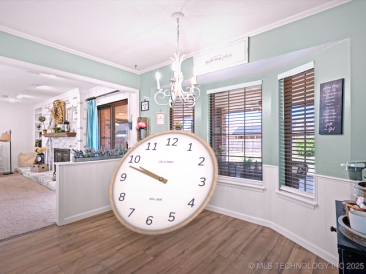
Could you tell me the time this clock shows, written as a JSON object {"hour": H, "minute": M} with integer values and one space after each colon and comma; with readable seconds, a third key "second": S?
{"hour": 9, "minute": 48}
